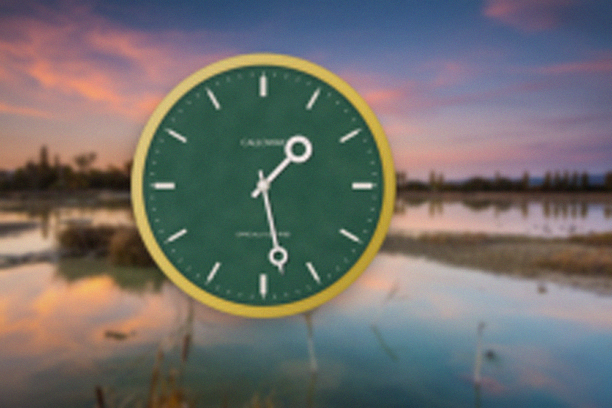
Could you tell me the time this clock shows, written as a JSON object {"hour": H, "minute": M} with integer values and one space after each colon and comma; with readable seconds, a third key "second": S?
{"hour": 1, "minute": 28}
